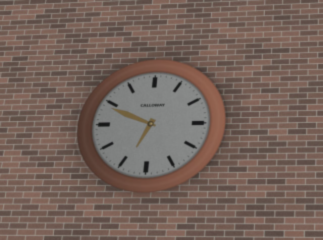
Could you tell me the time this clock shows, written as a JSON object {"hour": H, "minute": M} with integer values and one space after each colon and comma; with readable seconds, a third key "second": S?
{"hour": 6, "minute": 49}
